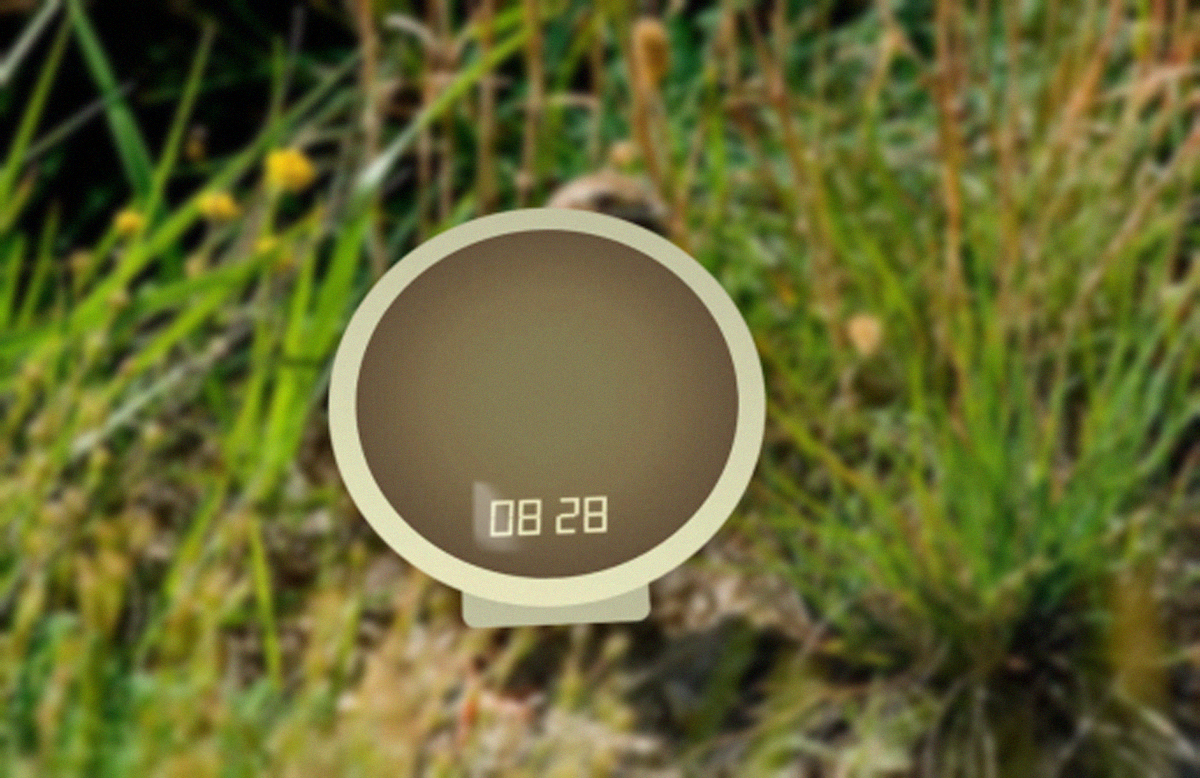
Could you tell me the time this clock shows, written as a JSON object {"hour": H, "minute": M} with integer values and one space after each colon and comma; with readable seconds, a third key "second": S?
{"hour": 8, "minute": 28}
